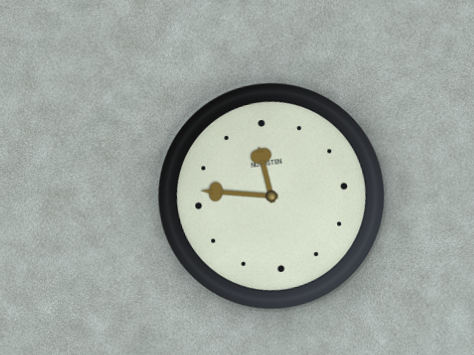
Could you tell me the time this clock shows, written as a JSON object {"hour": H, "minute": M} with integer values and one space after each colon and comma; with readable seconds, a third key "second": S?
{"hour": 11, "minute": 47}
